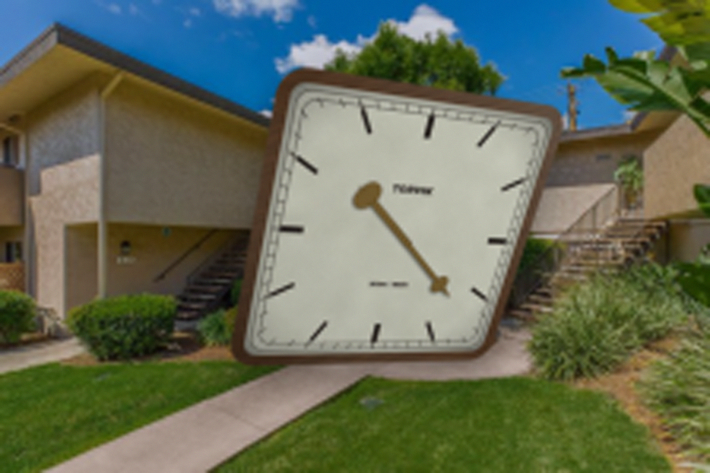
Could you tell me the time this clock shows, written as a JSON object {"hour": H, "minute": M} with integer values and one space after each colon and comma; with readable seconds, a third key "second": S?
{"hour": 10, "minute": 22}
